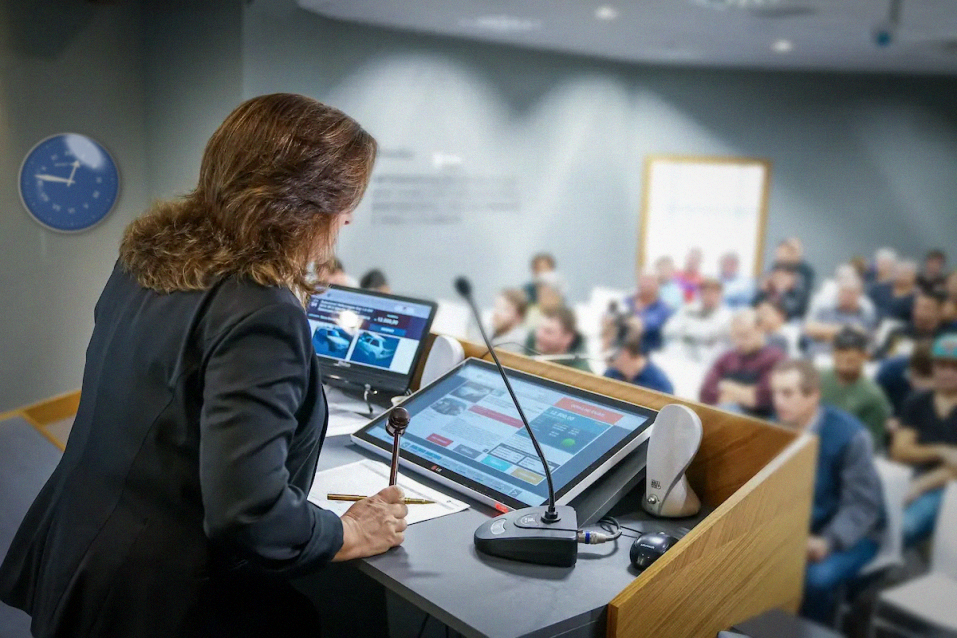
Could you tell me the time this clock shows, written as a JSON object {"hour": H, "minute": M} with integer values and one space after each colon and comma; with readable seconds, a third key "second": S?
{"hour": 12, "minute": 47}
